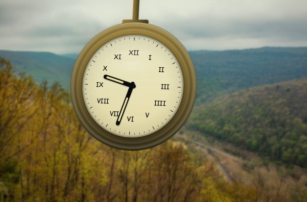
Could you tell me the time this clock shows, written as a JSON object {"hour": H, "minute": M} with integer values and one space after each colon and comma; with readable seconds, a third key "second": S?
{"hour": 9, "minute": 33}
